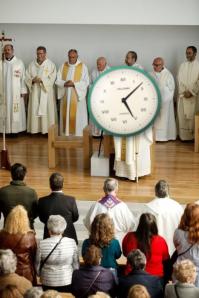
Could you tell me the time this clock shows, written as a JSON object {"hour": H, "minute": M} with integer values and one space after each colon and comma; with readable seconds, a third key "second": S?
{"hour": 5, "minute": 8}
